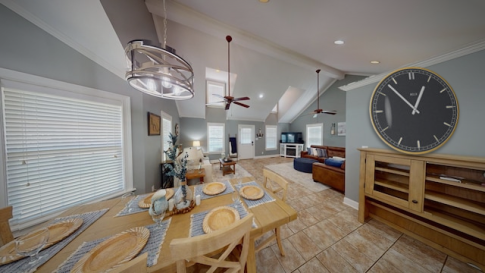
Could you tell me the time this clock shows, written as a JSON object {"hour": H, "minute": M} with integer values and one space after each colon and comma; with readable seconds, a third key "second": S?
{"hour": 12, "minute": 53}
